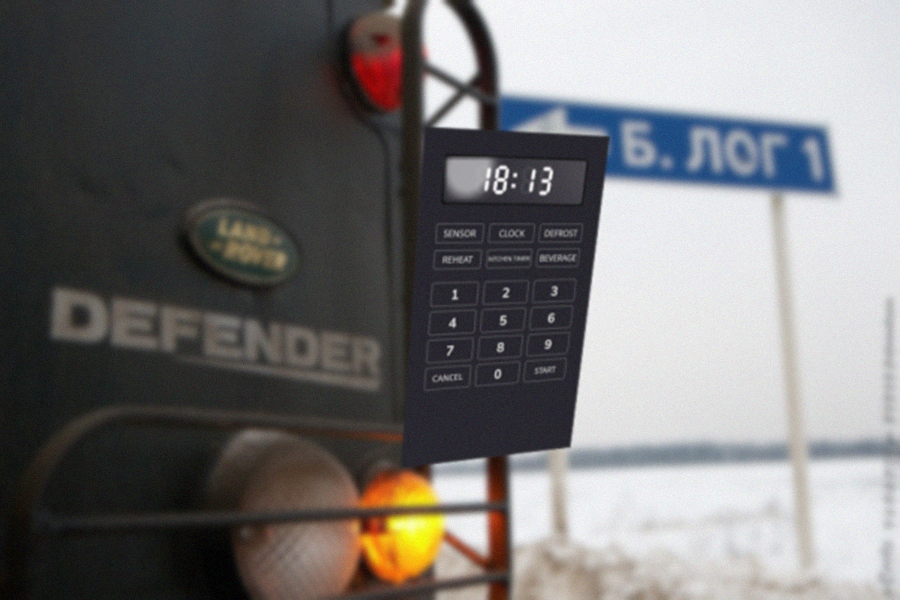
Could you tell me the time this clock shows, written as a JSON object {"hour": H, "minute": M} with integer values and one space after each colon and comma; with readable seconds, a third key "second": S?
{"hour": 18, "minute": 13}
